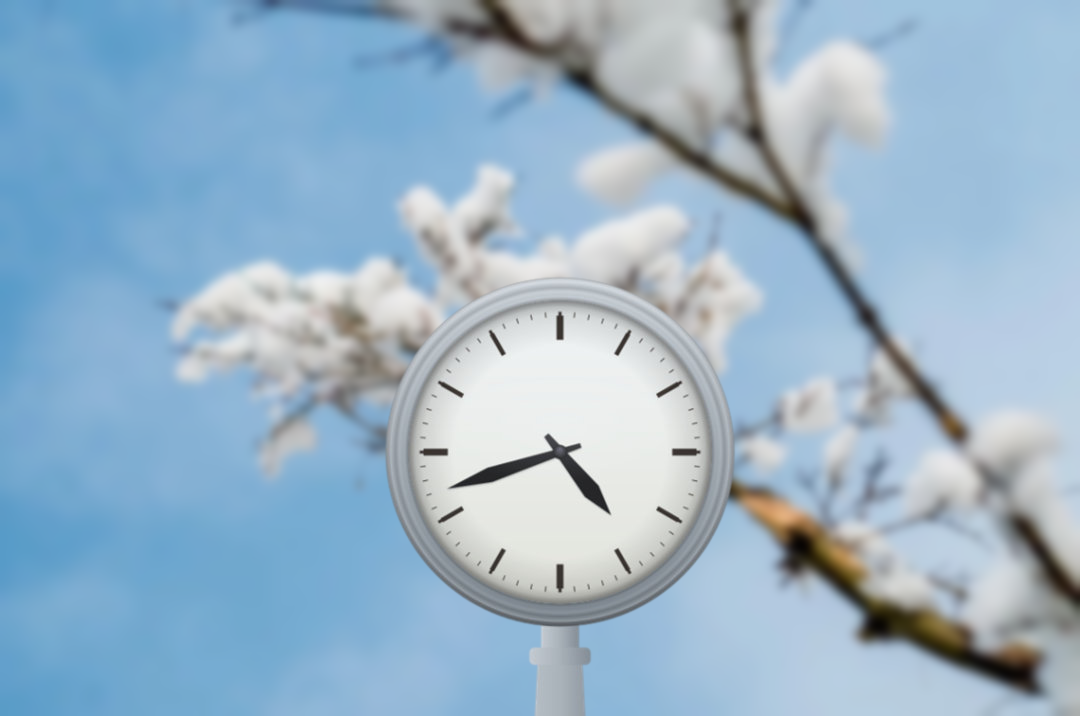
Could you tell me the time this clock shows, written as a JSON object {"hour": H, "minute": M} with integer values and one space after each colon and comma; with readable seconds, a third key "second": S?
{"hour": 4, "minute": 42}
